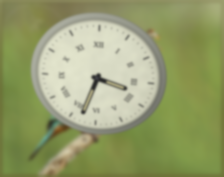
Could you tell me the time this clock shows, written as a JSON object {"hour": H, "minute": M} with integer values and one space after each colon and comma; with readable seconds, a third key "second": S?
{"hour": 3, "minute": 33}
